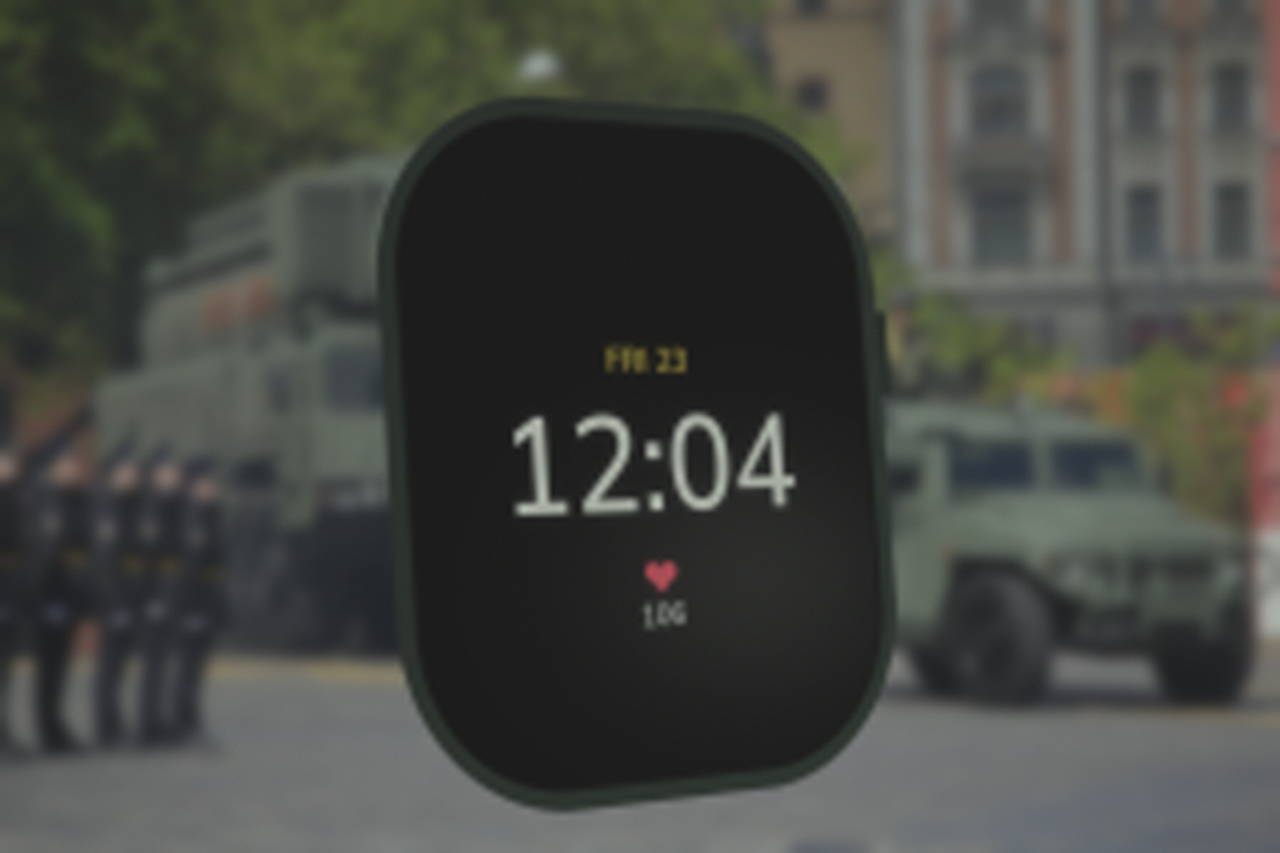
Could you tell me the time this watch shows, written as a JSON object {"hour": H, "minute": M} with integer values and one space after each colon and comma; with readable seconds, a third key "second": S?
{"hour": 12, "minute": 4}
